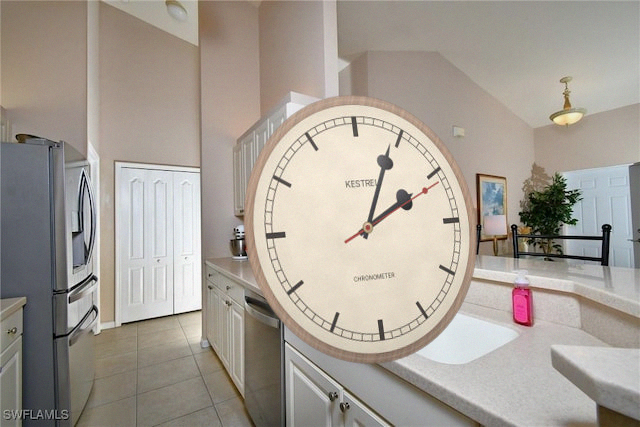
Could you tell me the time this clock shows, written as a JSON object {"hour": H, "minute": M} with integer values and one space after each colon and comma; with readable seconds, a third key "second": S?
{"hour": 2, "minute": 4, "second": 11}
